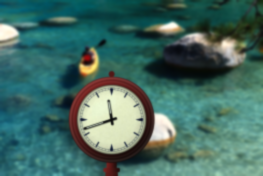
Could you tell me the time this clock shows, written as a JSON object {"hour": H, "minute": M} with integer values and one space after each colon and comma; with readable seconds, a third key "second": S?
{"hour": 11, "minute": 42}
